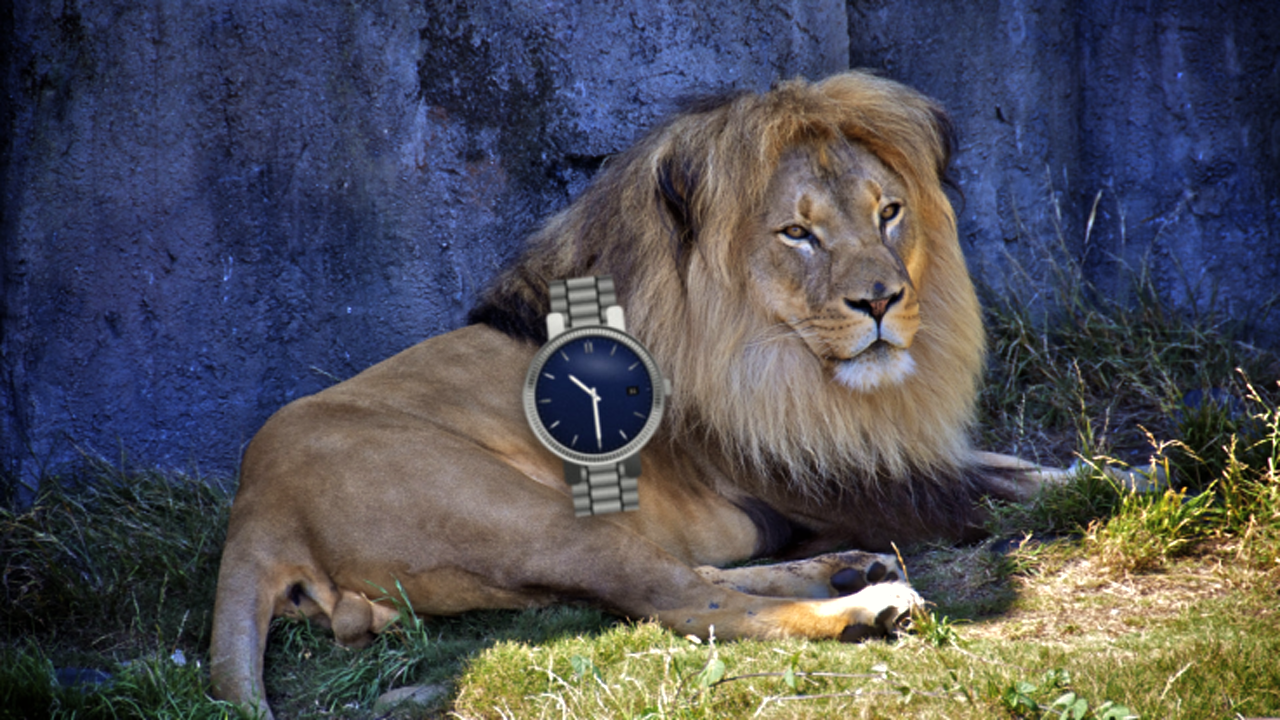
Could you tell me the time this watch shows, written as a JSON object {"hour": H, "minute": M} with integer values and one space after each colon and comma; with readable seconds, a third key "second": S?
{"hour": 10, "minute": 30}
